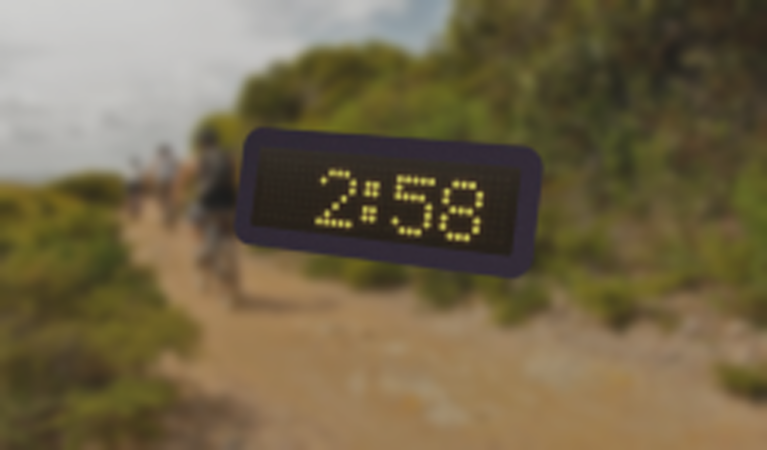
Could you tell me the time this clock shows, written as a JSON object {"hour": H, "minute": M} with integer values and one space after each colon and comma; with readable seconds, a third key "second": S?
{"hour": 2, "minute": 58}
